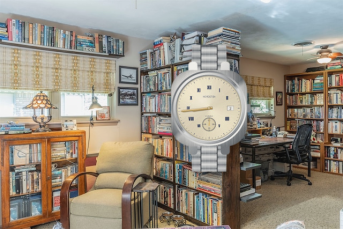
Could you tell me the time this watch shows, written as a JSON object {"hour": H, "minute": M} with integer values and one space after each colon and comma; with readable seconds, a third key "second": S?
{"hour": 8, "minute": 44}
